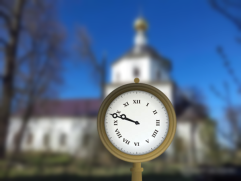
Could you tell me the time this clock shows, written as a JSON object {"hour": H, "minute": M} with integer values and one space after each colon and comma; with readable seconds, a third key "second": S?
{"hour": 9, "minute": 48}
